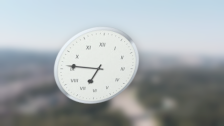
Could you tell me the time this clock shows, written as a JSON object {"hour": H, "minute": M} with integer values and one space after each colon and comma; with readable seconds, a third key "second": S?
{"hour": 6, "minute": 46}
